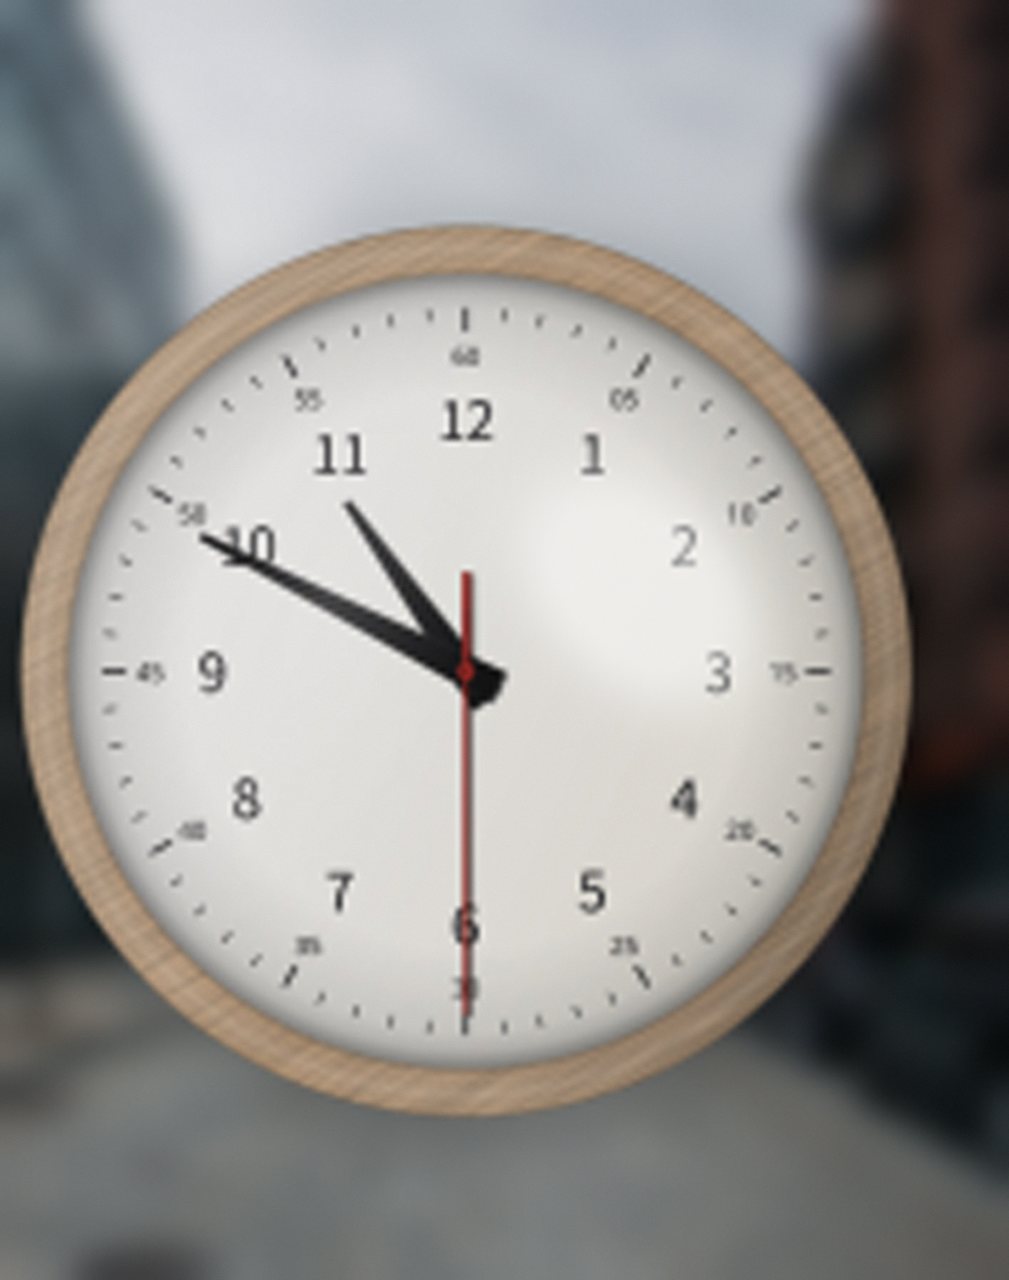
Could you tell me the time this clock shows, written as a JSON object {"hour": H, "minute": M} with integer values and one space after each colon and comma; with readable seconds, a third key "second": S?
{"hour": 10, "minute": 49, "second": 30}
